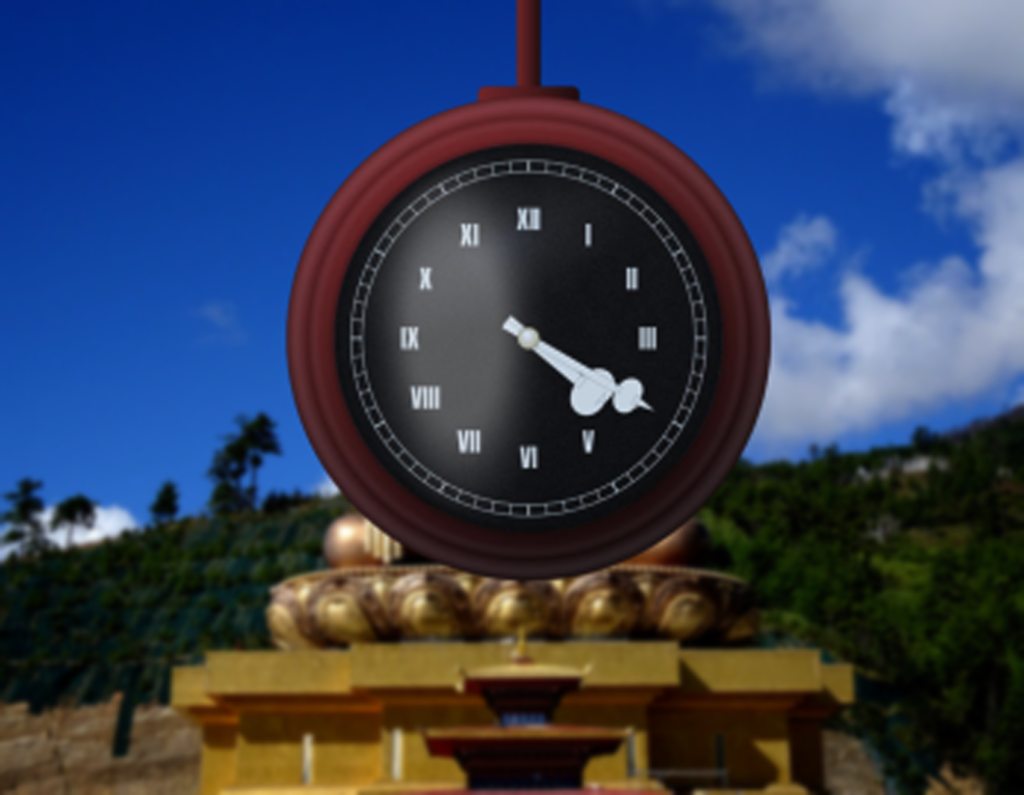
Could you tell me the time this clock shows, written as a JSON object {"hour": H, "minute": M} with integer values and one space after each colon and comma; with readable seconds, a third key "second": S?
{"hour": 4, "minute": 20}
